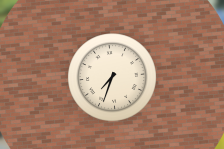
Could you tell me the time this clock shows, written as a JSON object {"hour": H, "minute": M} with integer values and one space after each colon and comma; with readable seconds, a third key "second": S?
{"hour": 7, "minute": 34}
